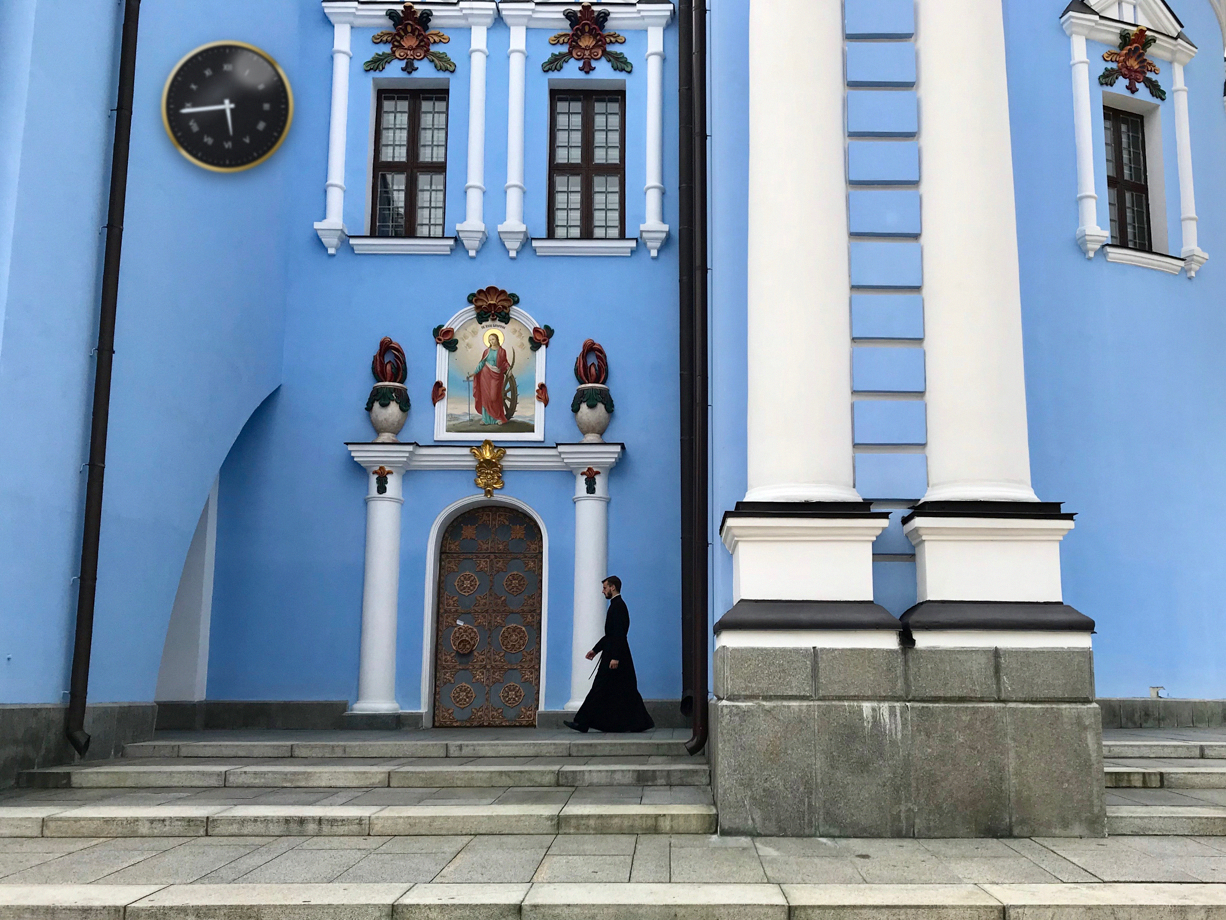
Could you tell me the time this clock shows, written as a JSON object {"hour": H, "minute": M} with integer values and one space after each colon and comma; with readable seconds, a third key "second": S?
{"hour": 5, "minute": 44}
